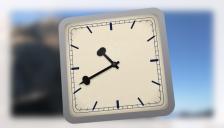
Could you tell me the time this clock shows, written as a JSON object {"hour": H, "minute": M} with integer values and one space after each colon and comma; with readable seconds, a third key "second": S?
{"hour": 10, "minute": 41}
